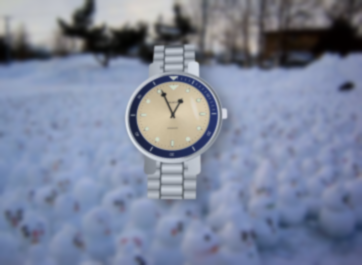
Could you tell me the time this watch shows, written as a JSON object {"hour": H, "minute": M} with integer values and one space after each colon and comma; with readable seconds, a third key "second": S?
{"hour": 12, "minute": 56}
